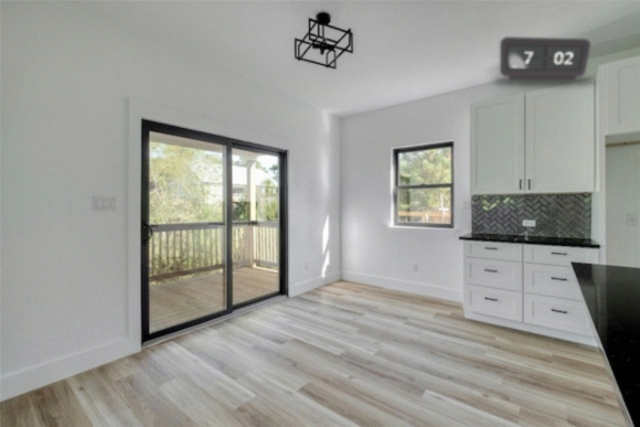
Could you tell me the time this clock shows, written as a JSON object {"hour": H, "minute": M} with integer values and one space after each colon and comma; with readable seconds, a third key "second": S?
{"hour": 7, "minute": 2}
